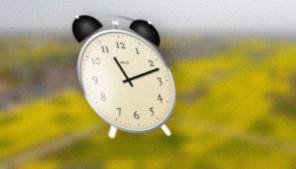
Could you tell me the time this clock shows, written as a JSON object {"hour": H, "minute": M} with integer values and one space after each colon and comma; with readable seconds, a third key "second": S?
{"hour": 11, "minute": 12}
